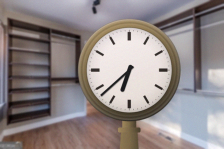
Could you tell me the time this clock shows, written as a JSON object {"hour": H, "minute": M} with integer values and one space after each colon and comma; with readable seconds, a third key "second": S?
{"hour": 6, "minute": 38}
